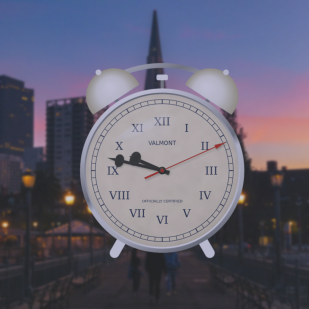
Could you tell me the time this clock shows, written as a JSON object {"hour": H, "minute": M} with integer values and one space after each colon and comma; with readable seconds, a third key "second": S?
{"hour": 9, "minute": 47, "second": 11}
